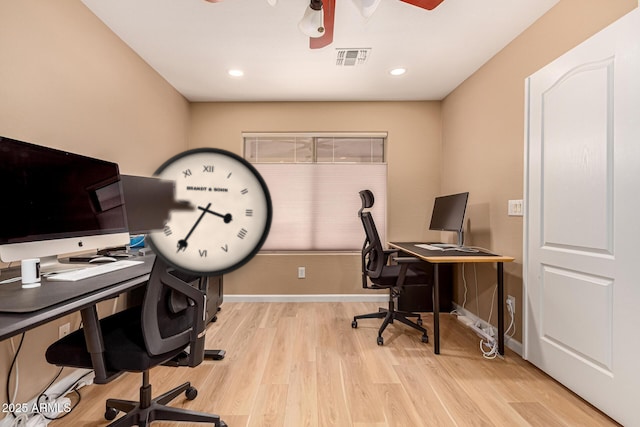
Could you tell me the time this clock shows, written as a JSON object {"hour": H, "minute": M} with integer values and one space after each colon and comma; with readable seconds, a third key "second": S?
{"hour": 3, "minute": 35}
